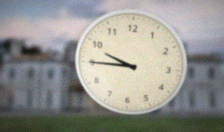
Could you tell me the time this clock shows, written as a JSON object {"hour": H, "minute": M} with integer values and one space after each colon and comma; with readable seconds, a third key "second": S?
{"hour": 9, "minute": 45}
